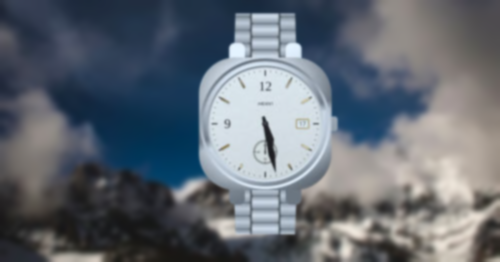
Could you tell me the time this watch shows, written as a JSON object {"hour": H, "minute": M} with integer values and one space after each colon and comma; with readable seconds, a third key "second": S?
{"hour": 5, "minute": 28}
